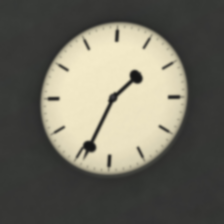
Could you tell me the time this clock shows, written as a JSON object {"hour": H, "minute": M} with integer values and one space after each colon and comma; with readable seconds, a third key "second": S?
{"hour": 1, "minute": 34}
